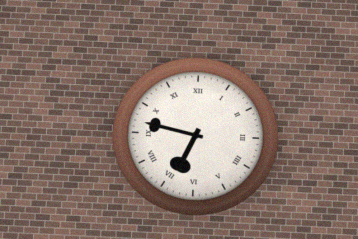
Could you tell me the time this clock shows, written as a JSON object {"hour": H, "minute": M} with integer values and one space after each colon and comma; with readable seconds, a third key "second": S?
{"hour": 6, "minute": 47}
